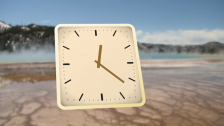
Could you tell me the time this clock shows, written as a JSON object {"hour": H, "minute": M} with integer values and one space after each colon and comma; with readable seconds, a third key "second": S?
{"hour": 12, "minute": 22}
